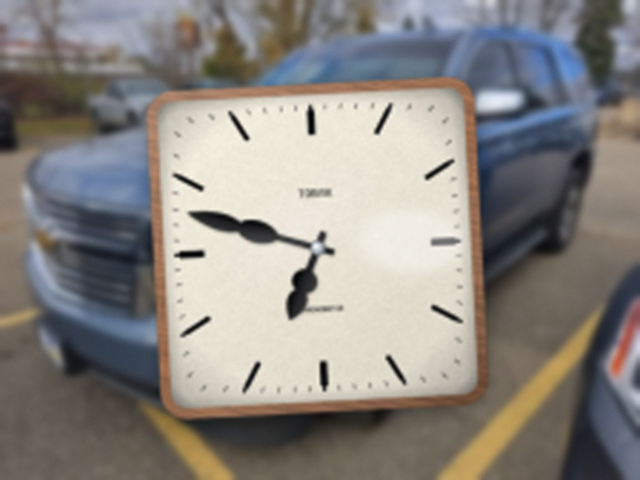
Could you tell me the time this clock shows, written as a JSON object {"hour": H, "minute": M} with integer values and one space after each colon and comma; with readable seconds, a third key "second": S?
{"hour": 6, "minute": 48}
